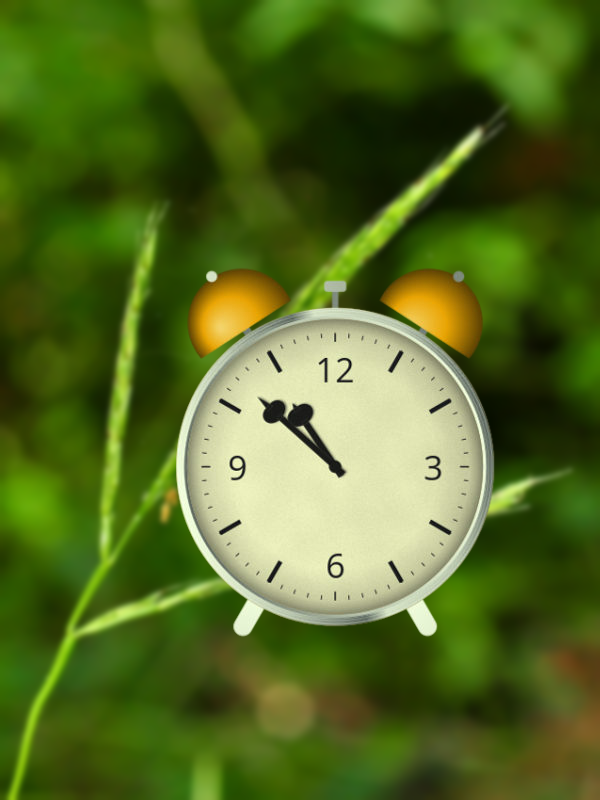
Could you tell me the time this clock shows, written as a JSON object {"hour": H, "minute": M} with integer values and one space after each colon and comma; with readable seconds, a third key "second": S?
{"hour": 10, "minute": 52}
